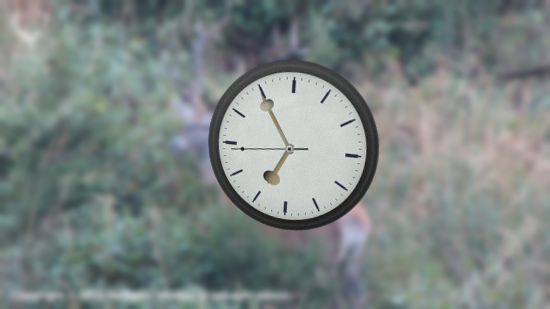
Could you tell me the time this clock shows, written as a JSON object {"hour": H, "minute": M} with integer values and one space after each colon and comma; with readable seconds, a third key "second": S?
{"hour": 6, "minute": 54, "second": 44}
